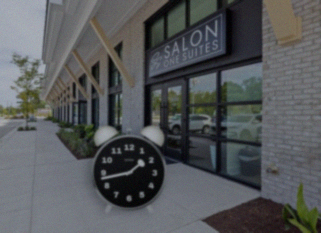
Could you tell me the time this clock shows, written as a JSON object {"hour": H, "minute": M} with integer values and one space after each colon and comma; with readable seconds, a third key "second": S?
{"hour": 1, "minute": 43}
